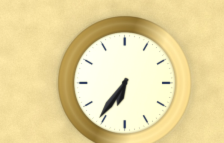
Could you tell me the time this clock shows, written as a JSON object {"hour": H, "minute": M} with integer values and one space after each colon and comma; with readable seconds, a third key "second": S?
{"hour": 6, "minute": 36}
